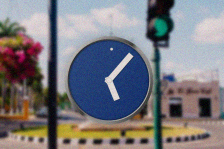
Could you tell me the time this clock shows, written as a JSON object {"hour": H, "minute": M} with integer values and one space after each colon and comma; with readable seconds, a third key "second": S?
{"hour": 5, "minute": 6}
